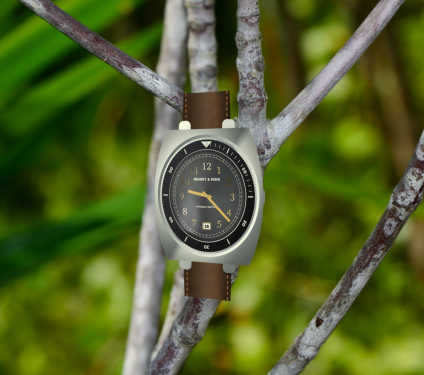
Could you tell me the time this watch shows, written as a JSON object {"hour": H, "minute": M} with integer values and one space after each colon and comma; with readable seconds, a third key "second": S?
{"hour": 9, "minute": 22}
